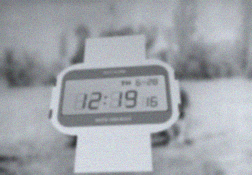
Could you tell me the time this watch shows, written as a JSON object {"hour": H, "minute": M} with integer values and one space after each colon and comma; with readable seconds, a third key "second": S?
{"hour": 12, "minute": 19}
